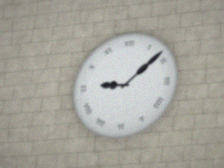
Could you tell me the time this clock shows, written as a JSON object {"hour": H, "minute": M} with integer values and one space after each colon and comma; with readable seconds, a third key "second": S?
{"hour": 9, "minute": 8}
